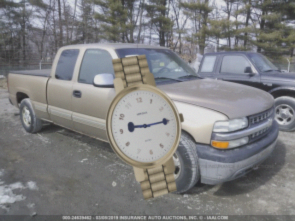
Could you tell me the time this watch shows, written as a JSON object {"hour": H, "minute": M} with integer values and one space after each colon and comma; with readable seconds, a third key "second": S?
{"hour": 9, "minute": 15}
